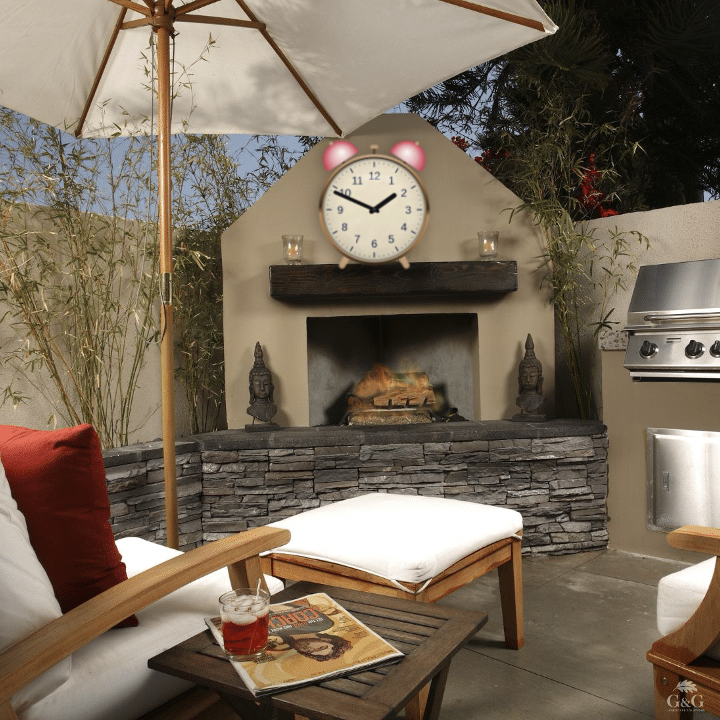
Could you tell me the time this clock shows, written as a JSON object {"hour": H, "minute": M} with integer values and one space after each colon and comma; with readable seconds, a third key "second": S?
{"hour": 1, "minute": 49}
